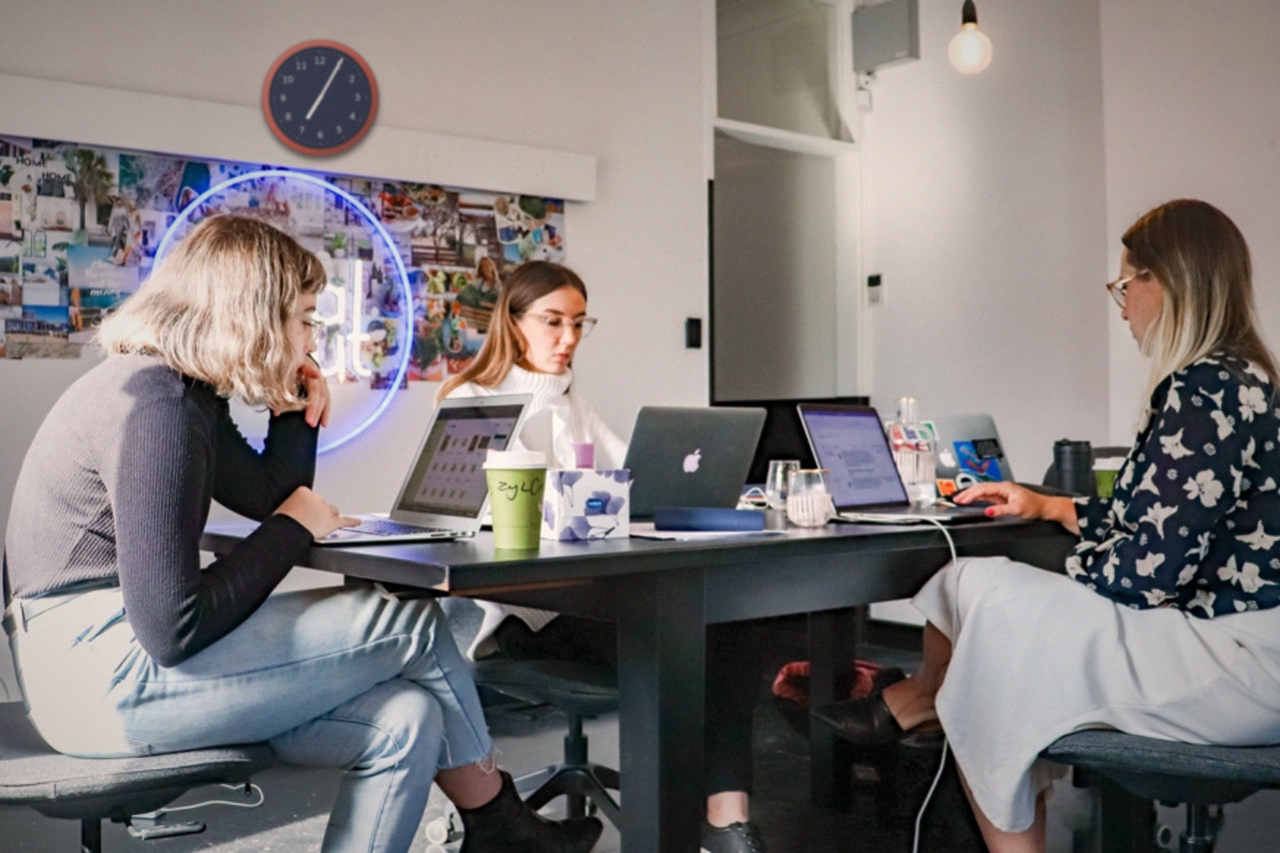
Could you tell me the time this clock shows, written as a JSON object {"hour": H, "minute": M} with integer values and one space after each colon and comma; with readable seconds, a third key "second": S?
{"hour": 7, "minute": 5}
